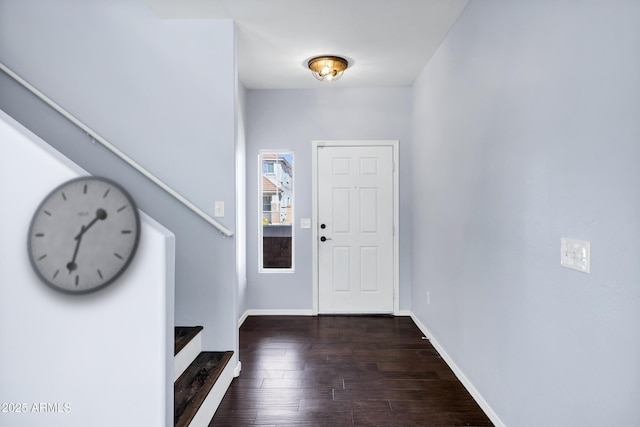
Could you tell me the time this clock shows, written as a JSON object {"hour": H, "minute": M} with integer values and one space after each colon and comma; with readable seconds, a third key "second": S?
{"hour": 1, "minute": 32}
